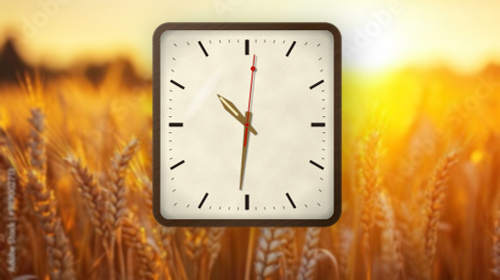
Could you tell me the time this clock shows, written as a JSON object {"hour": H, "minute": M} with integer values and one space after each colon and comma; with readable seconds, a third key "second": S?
{"hour": 10, "minute": 31, "second": 1}
